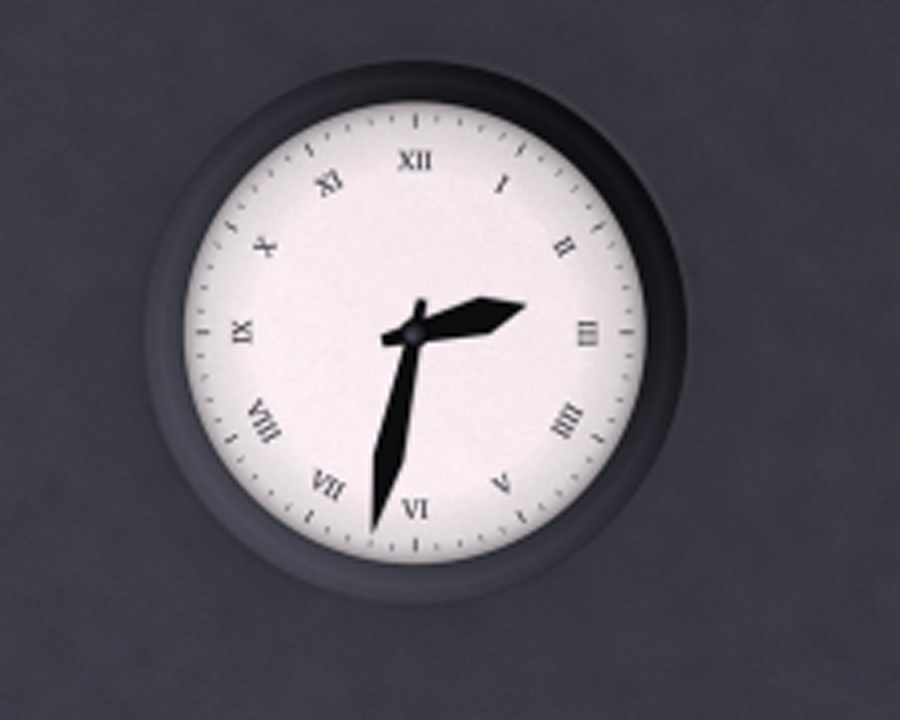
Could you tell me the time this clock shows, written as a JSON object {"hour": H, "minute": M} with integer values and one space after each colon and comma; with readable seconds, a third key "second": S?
{"hour": 2, "minute": 32}
